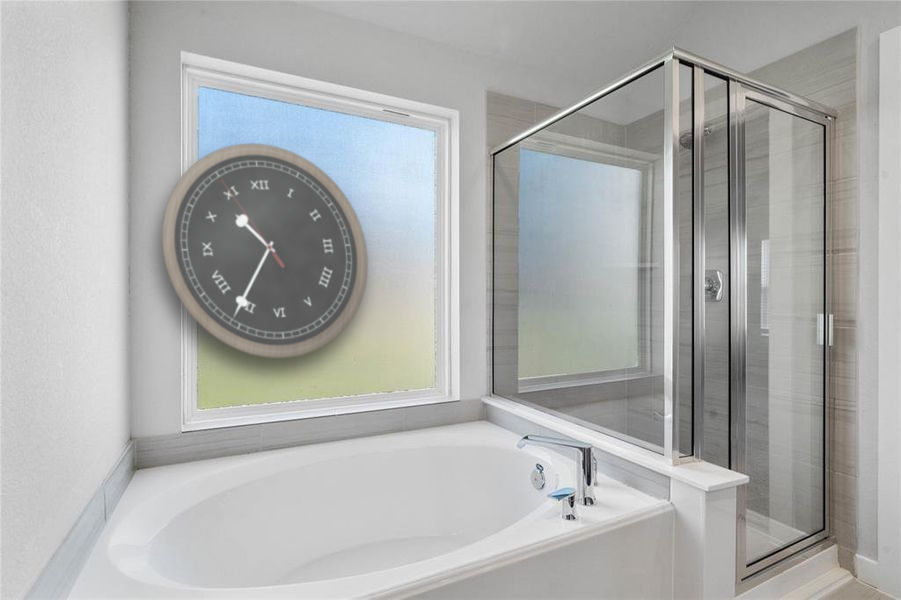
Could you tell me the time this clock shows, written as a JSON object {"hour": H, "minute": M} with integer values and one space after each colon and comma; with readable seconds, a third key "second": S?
{"hour": 10, "minute": 35, "second": 55}
